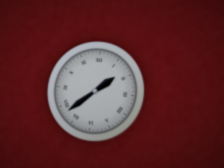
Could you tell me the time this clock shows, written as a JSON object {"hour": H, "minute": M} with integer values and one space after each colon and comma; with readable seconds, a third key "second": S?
{"hour": 1, "minute": 38}
